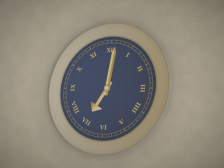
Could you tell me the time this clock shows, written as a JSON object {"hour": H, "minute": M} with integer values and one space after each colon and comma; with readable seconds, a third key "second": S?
{"hour": 7, "minute": 1}
